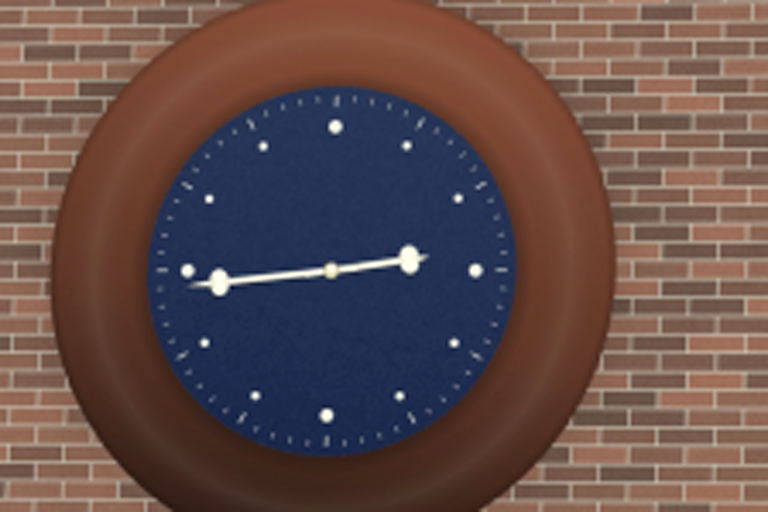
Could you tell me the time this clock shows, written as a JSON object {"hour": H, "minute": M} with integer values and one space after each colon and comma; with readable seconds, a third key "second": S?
{"hour": 2, "minute": 44}
